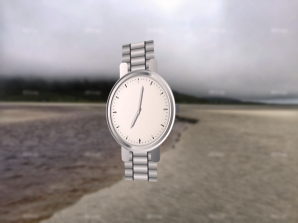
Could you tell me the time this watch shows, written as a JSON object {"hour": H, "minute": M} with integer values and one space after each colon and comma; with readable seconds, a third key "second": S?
{"hour": 7, "minute": 2}
